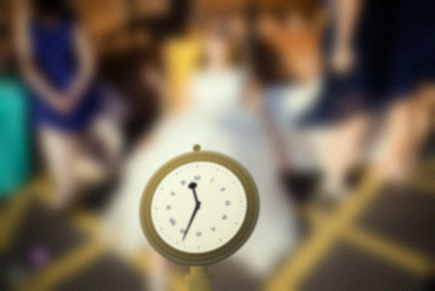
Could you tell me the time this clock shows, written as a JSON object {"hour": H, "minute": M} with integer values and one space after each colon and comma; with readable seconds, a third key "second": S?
{"hour": 11, "minute": 34}
